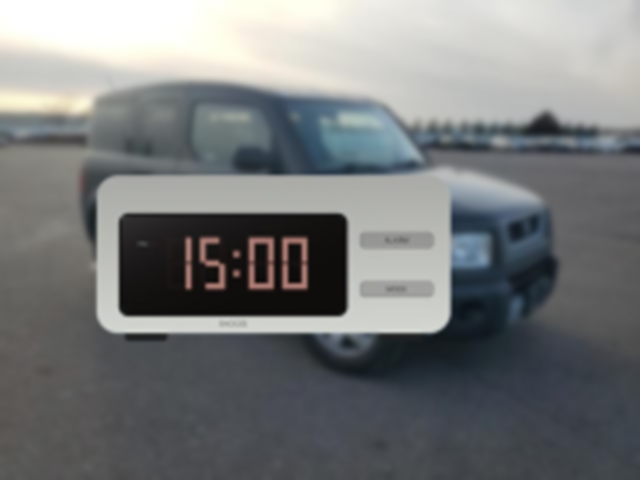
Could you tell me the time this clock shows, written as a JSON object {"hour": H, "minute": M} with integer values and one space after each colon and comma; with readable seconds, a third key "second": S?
{"hour": 15, "minute": 0}
